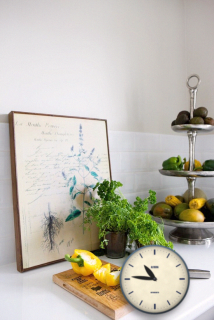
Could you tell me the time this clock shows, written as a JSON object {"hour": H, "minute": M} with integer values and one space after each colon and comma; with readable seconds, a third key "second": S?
{"hour": 10, "minute": 46}
